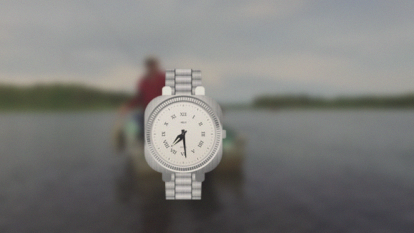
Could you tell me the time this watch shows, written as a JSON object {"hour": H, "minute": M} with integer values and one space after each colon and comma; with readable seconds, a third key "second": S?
{"hour": 7, "minute": 29}
